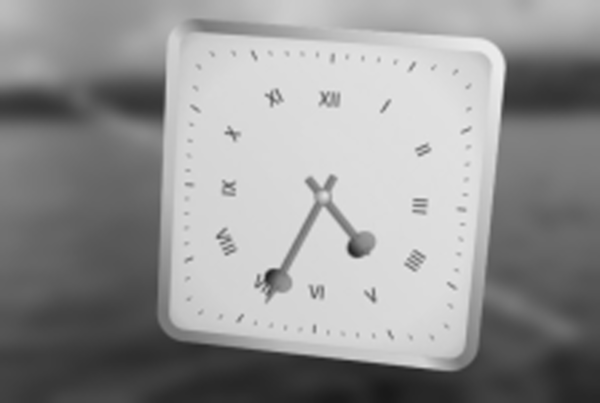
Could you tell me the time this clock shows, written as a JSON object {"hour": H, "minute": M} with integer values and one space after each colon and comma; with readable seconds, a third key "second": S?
{"hour": 4, "minute": 34}
